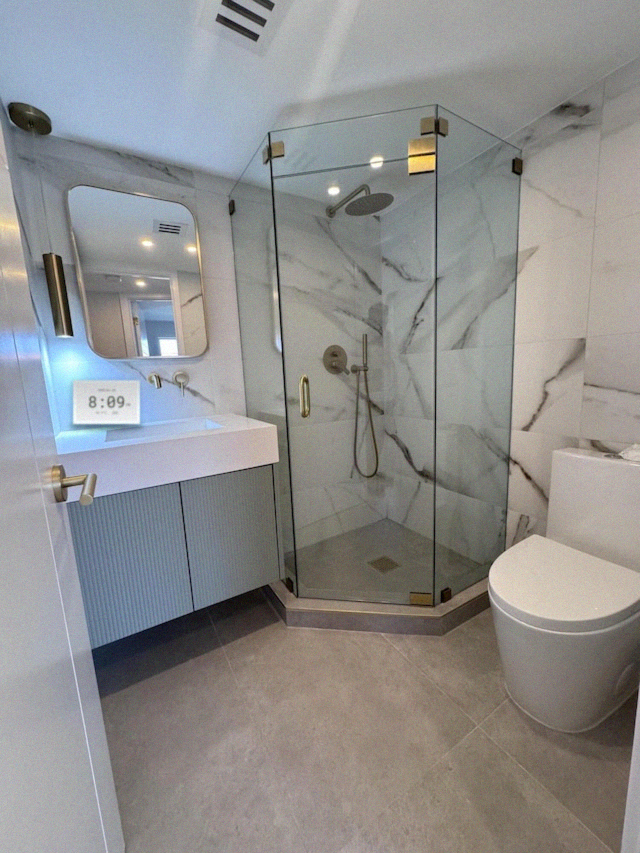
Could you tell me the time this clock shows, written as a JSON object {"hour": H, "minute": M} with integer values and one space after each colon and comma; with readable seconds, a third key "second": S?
{"hour": 8, "minute": 9}
